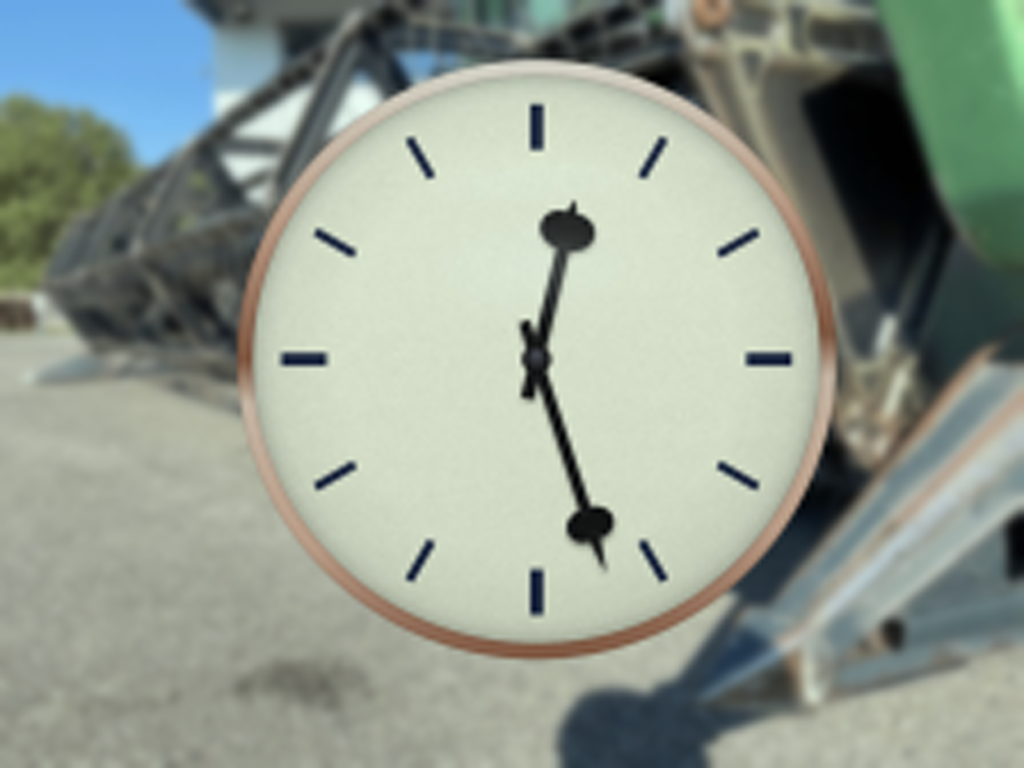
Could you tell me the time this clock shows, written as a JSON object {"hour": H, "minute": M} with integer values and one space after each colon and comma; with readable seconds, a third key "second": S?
{"hour": 12, "minute": 27}
